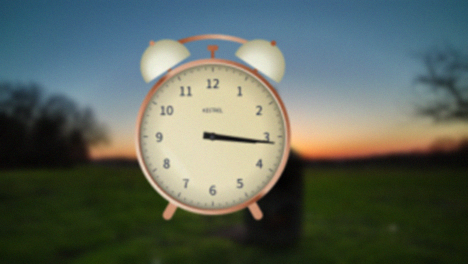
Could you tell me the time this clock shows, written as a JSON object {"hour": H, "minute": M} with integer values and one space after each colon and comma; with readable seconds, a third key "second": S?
{"hour": 3, "minute": 16}
